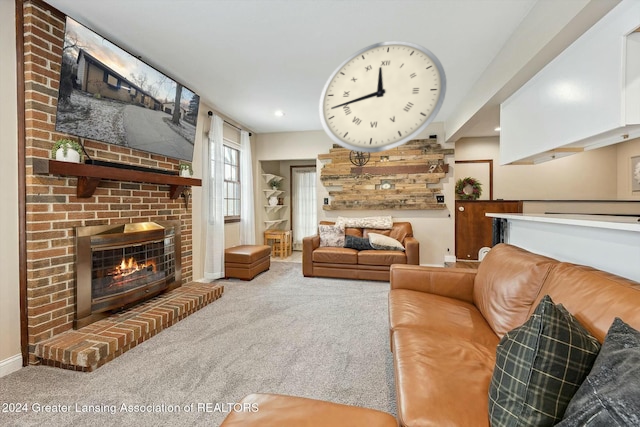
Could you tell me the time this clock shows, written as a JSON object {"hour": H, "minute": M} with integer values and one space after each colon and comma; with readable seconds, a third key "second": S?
{"hour": 11, "minute": 42}
